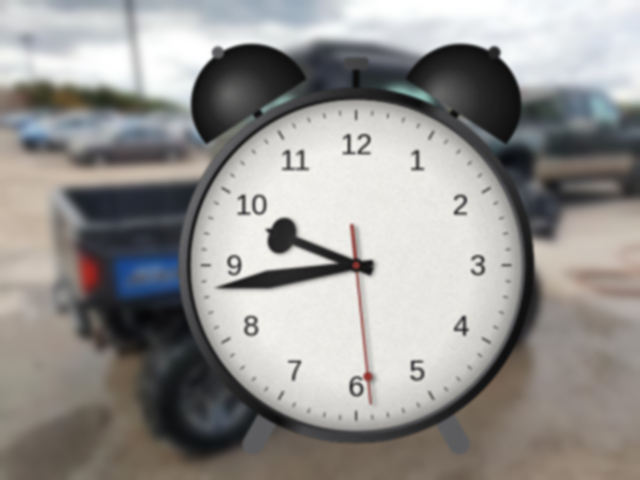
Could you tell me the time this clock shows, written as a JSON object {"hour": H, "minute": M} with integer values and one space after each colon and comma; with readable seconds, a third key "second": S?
{"hour": 9, "minute": 43, "second": 29}
